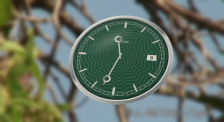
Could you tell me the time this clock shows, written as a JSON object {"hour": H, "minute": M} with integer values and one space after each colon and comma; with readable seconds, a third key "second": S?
{"hour": 11, "minute": 33}
